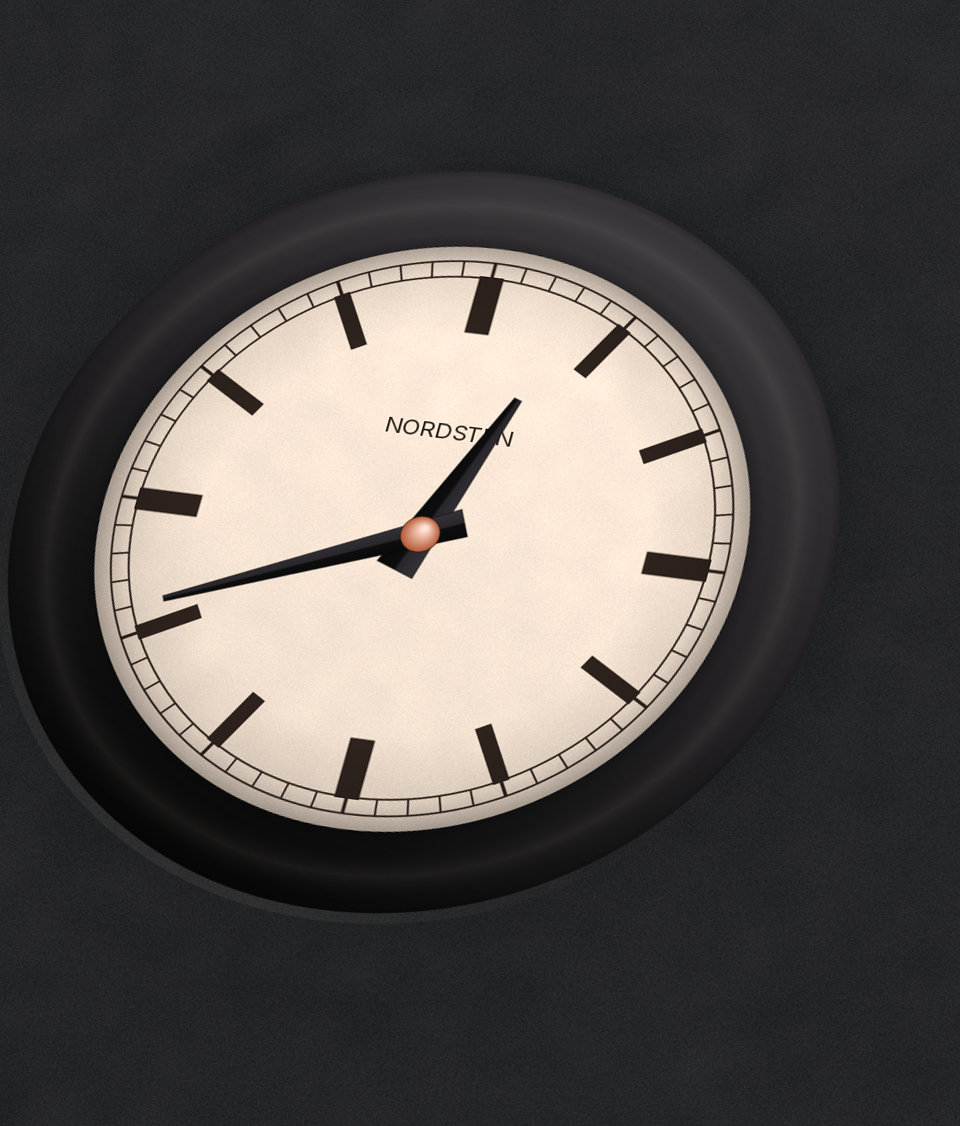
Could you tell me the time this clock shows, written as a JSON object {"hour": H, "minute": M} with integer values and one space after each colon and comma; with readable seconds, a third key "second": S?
{"hour": 12, "minute": 41}
